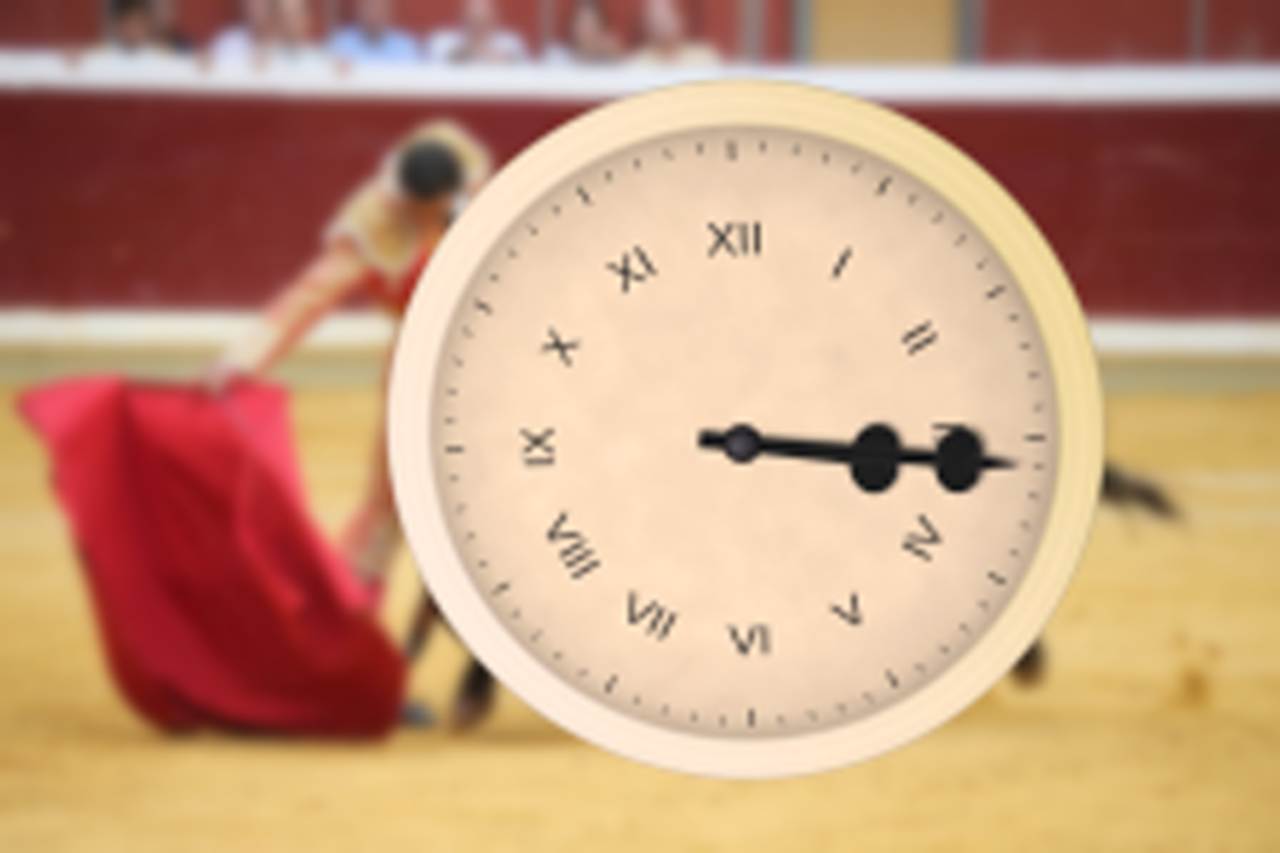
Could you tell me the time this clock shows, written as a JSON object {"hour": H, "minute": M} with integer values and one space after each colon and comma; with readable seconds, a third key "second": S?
{"hour": 3, "minute": 16}
